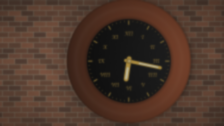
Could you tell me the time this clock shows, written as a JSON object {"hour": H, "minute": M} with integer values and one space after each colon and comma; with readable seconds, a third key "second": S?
{"hour": 6, "minute": 17}
